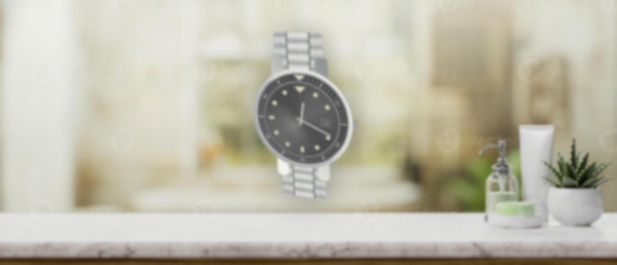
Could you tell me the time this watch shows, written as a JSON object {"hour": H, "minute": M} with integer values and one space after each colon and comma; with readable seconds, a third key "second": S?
{"hour": 12, "minute": 19}
